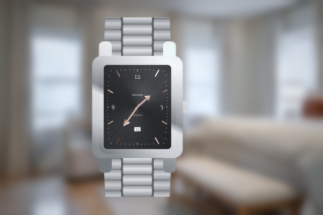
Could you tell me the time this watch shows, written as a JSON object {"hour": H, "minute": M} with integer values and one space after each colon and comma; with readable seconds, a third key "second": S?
{"hour": 1, "minute": 36}
